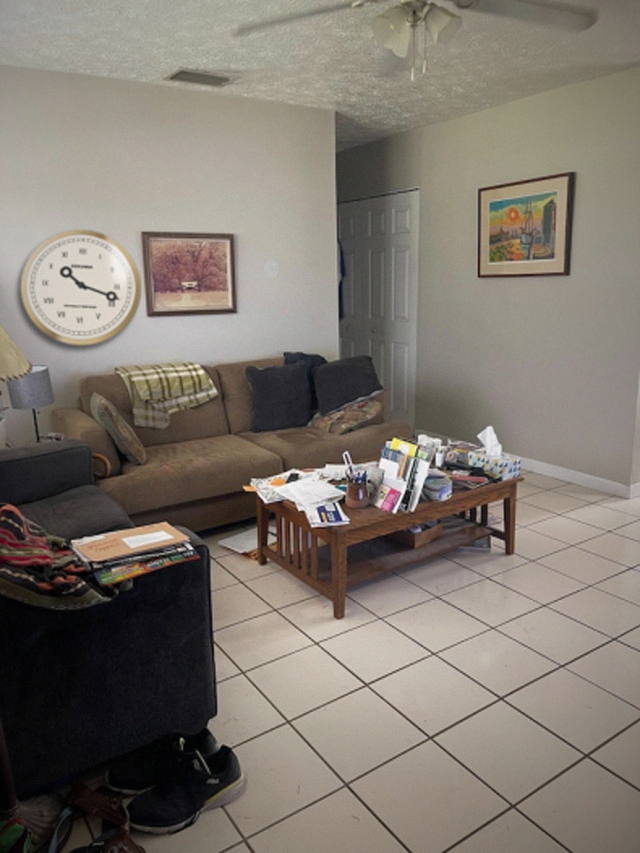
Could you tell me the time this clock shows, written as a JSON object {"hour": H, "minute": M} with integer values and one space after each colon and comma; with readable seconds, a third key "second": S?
{"hour": 10, "minute": 18}
